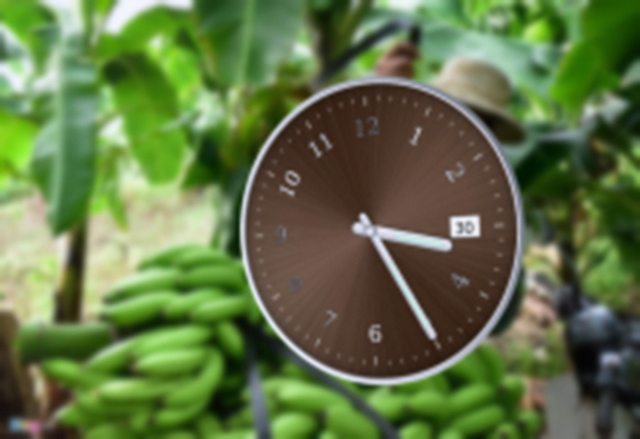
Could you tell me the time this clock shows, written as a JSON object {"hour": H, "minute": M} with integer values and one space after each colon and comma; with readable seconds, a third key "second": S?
{"hour": 3, "minute": 25}
